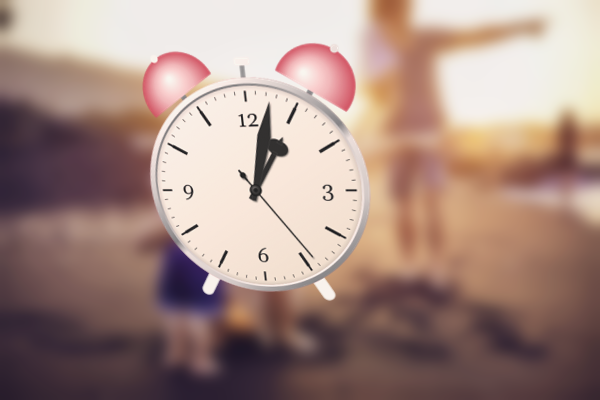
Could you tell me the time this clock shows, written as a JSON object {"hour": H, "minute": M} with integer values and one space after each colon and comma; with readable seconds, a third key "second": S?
{"hour": 1, "minute": 2, "second": 24}
